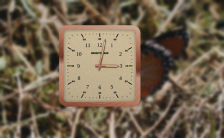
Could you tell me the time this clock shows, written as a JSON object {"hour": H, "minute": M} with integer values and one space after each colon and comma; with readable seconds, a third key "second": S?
{"hour": 3, "minute": 2}
